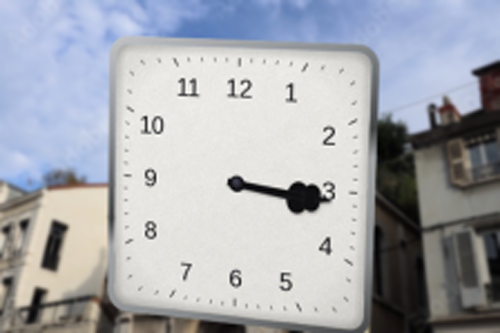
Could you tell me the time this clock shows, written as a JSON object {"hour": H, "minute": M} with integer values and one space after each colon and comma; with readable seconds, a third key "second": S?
{"hour": 3, "minute": 16}
